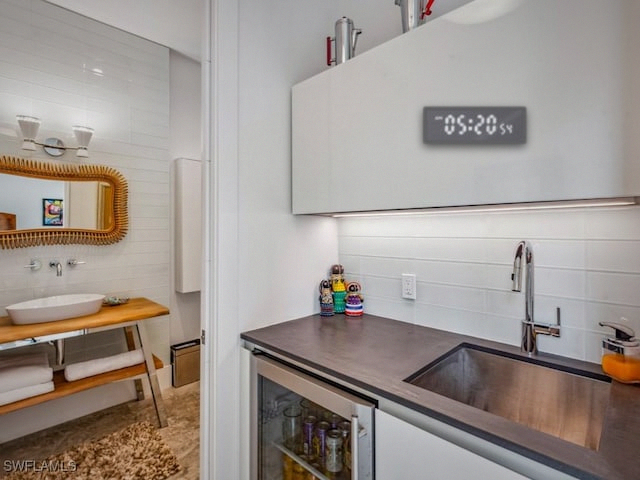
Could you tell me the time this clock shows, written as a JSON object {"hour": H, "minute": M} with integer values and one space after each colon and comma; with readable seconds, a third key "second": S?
{"hour": 5, "minute": 20, "second": 54}
